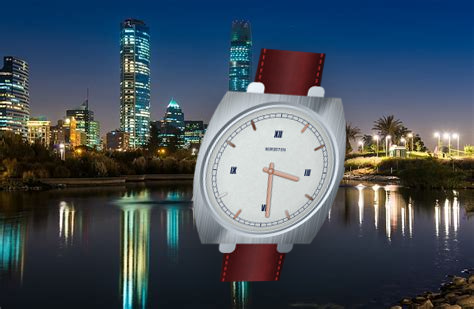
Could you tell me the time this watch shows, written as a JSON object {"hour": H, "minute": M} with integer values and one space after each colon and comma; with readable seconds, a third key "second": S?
{"hour": 3, "minute": 29}
